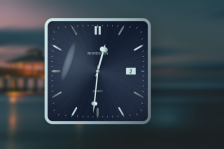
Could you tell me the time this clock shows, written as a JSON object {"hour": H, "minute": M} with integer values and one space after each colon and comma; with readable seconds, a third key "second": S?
{"hour": 12, "minute": 31}
